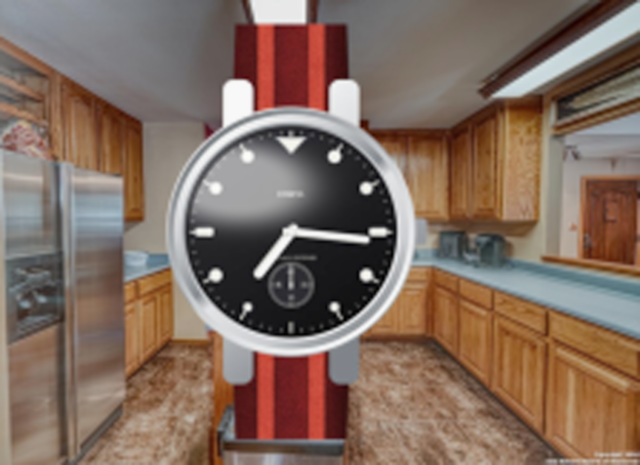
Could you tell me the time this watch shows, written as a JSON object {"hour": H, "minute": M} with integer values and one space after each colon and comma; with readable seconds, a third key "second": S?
{"hour": 7, "minute": 16}
